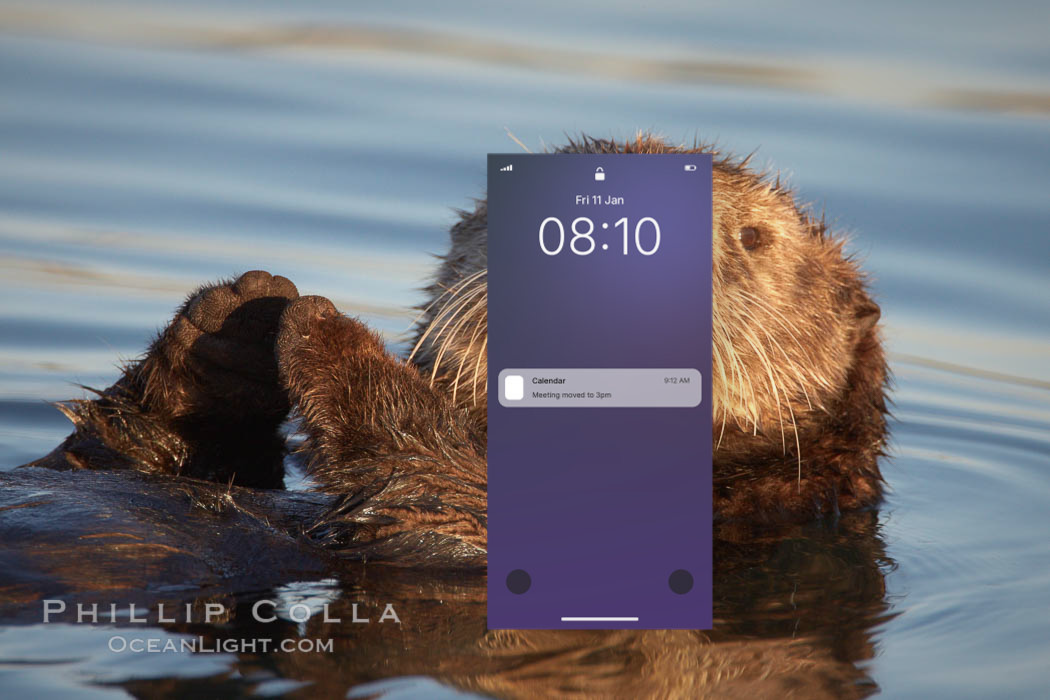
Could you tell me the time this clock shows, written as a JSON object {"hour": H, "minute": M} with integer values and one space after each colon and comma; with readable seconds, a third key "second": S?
{"hour": 8, "minute": 10}
